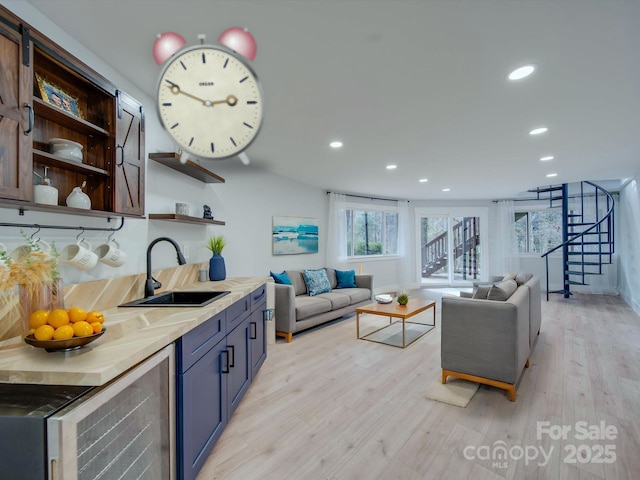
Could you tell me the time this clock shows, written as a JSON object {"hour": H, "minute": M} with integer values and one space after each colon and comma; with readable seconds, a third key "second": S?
{"hour": 2, "minute": 49}
